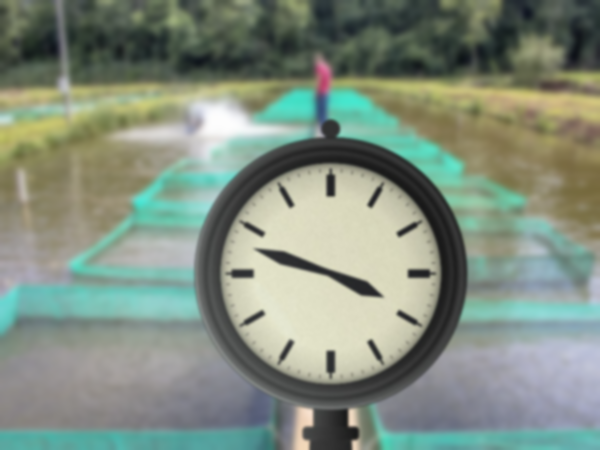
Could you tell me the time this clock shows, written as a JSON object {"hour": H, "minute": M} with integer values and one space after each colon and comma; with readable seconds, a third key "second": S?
{"hour": 3, "minute": 48}
